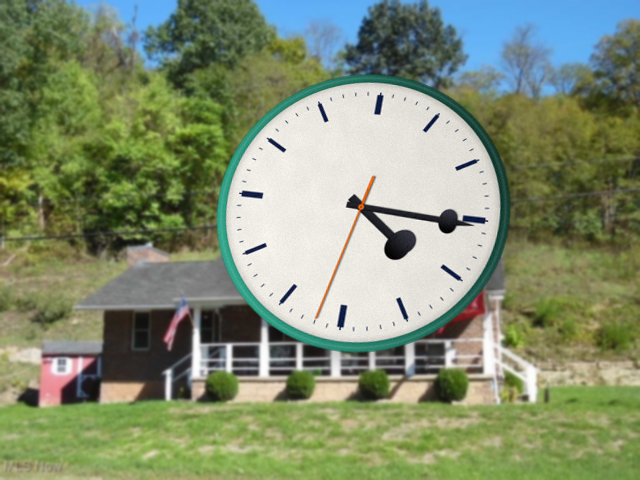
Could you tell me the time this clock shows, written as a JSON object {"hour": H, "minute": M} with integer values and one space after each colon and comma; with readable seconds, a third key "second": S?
{"hour": 4, "minute": 15, "second": 32}
